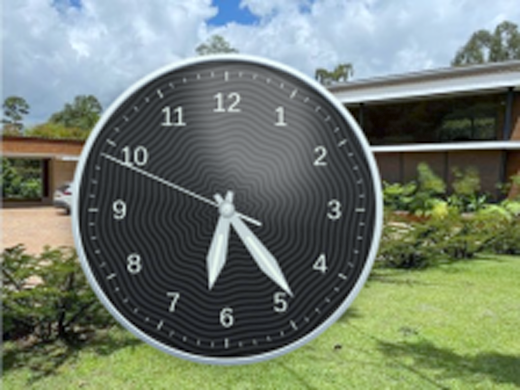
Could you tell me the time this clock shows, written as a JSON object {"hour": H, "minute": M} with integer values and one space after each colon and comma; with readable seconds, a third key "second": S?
{"hour": 6, "minute": 23, "second": 49}
